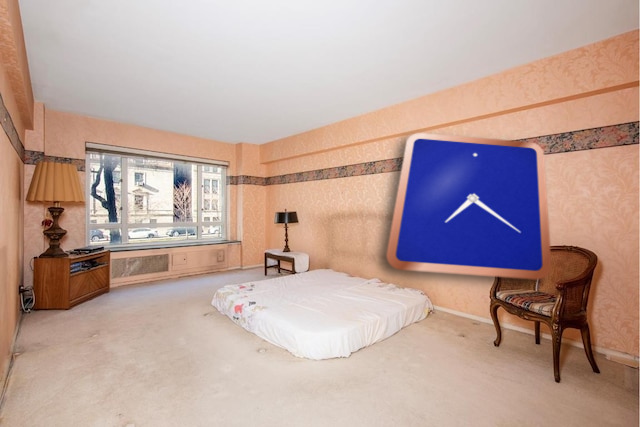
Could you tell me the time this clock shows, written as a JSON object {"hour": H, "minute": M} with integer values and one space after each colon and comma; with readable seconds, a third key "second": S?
{"hour": 7, "minute": 21}
